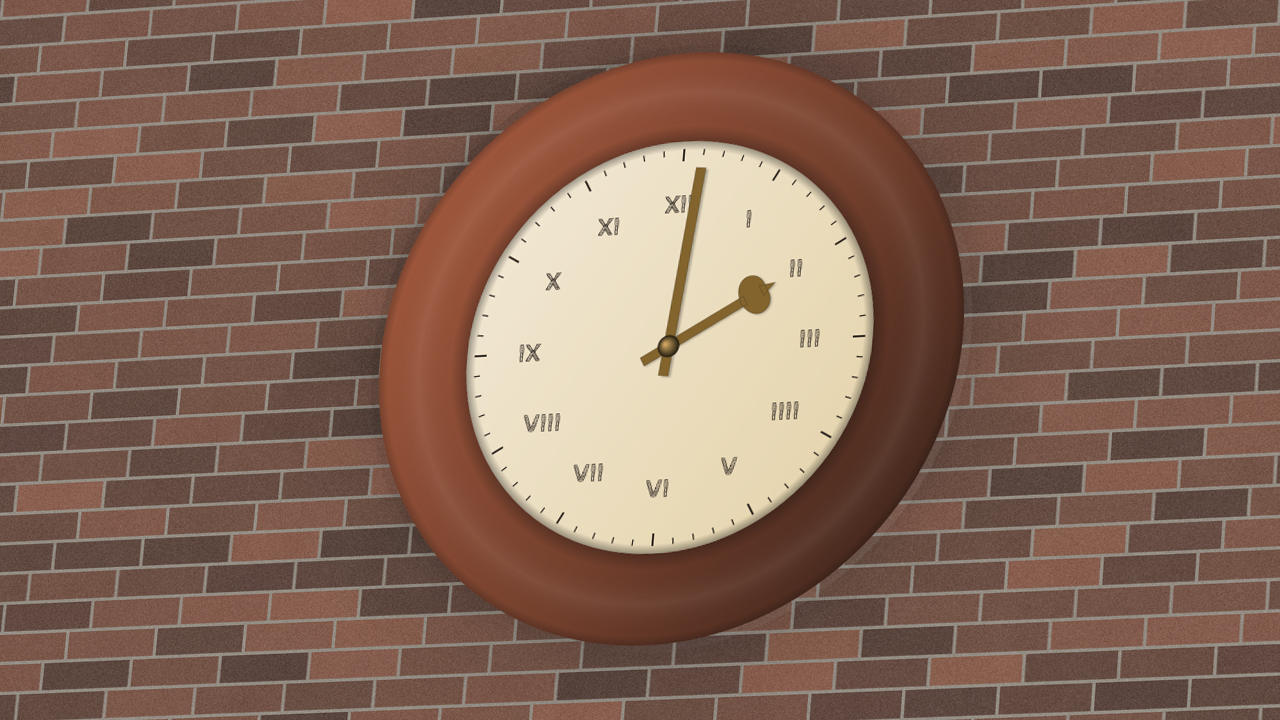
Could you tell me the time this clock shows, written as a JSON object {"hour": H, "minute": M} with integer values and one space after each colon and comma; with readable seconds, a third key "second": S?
{"hour": 2, "minute": 1}
